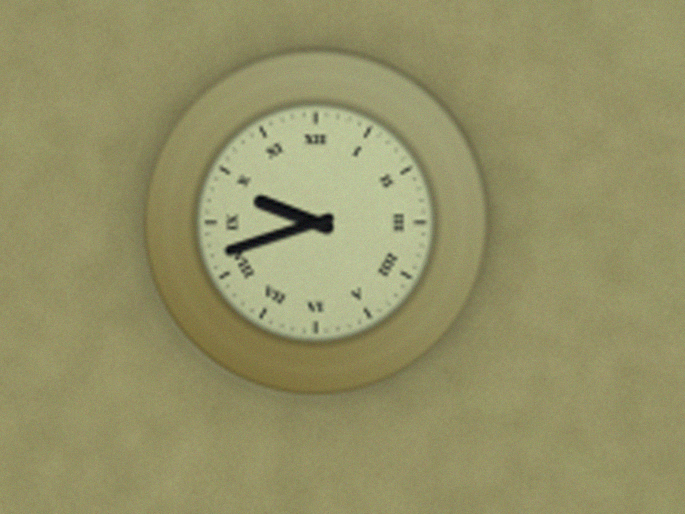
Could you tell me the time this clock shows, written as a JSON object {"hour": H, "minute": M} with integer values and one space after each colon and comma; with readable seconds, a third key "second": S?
{"hour": 9, "minute": 42}
